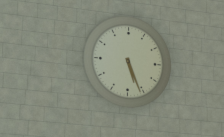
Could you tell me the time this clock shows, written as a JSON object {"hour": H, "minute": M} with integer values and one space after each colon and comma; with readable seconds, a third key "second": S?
{"hour": 5, "minute": 26}
